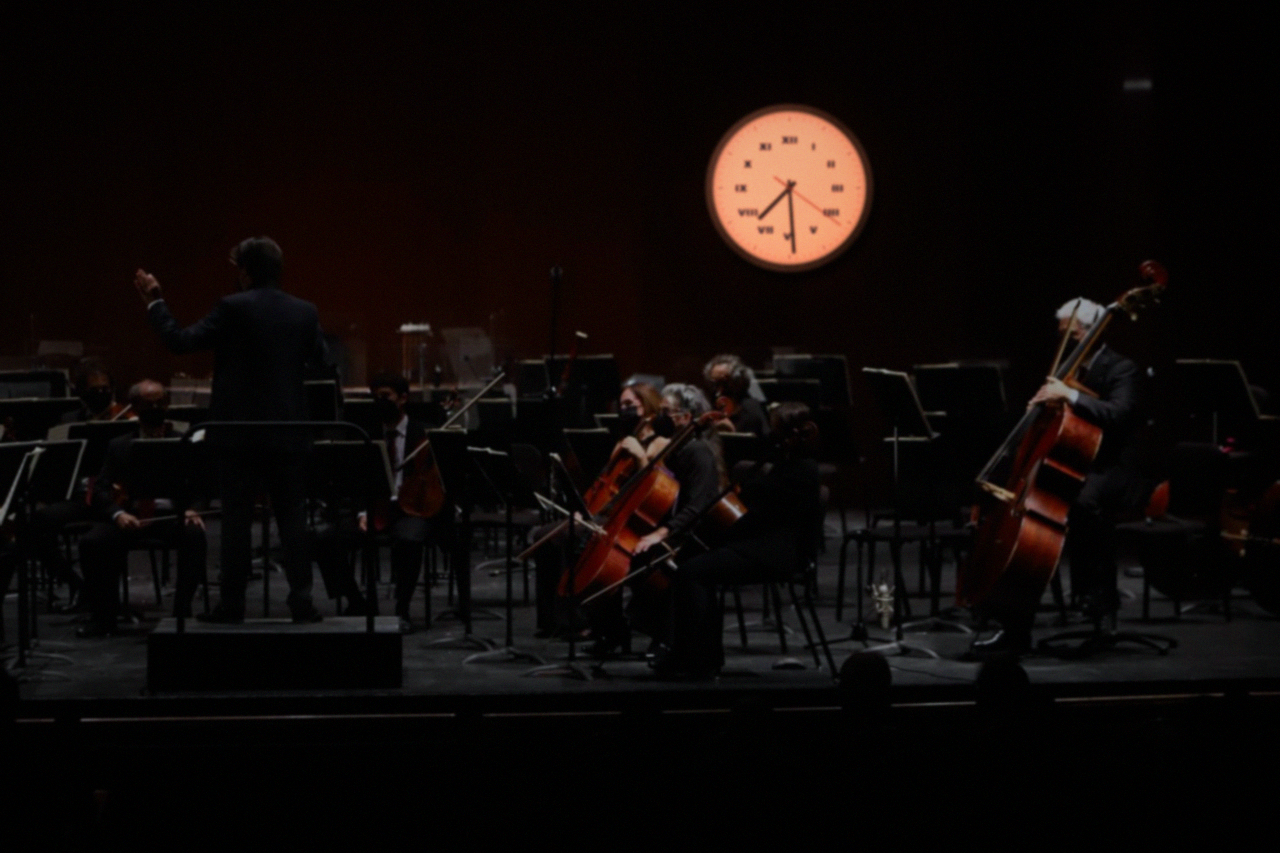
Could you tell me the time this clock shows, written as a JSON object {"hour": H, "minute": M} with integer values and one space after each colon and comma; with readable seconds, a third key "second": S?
{"hour": 7, "minute": 29, "second": 21}
